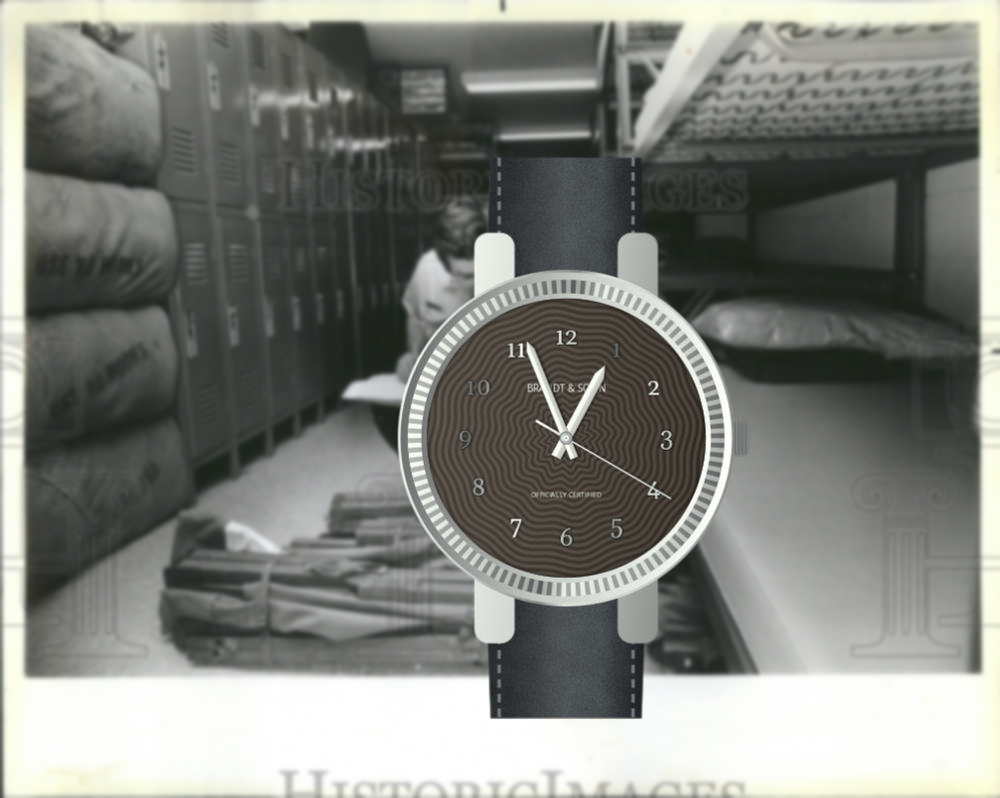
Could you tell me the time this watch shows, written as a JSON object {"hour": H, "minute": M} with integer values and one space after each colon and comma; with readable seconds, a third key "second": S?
{"hour": 12, "minute": 56, "second": 20}
